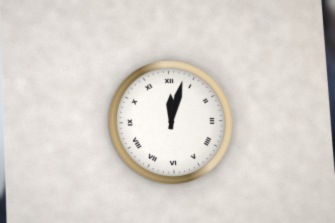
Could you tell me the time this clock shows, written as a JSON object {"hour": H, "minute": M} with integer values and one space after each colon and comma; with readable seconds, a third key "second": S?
{"hour": 12, "minute": 3}
